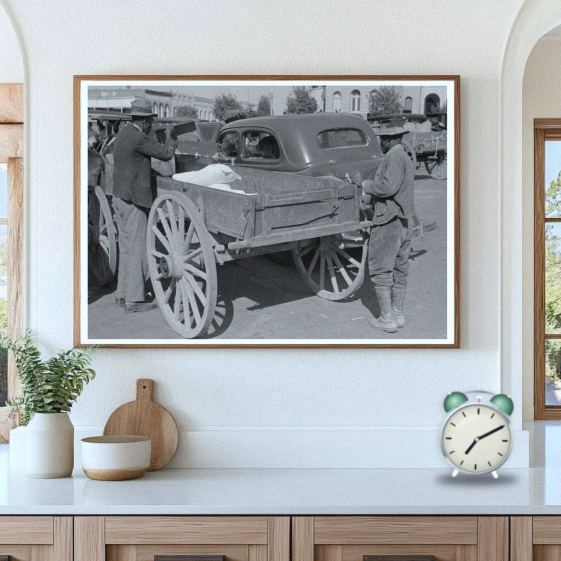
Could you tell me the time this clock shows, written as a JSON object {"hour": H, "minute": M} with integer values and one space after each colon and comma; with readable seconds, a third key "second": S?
{"hour": 7, "minute": 10}
